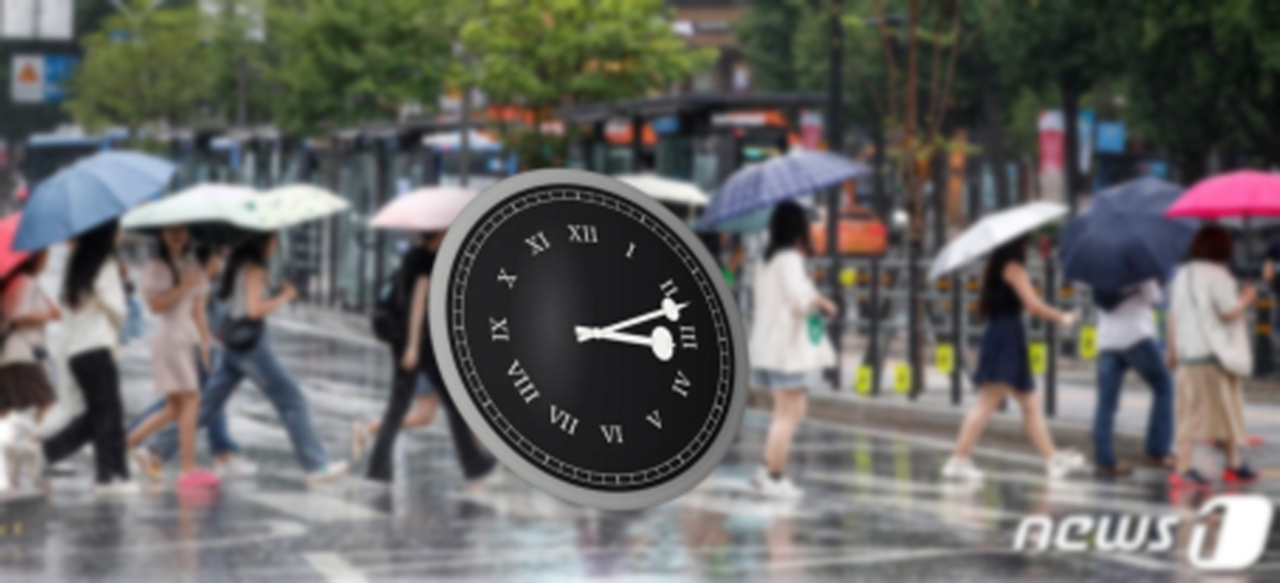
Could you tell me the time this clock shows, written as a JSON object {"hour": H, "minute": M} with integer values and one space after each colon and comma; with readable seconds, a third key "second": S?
{"hour": 3, "minute": 12}
